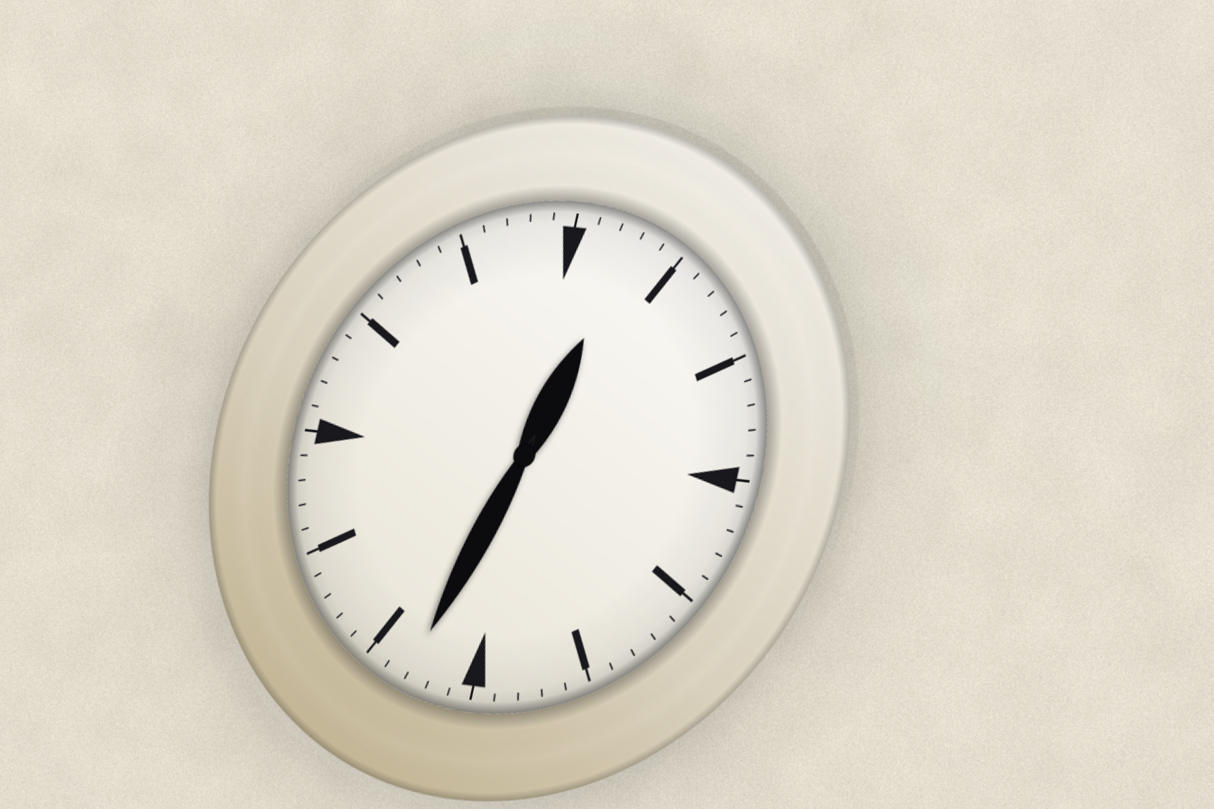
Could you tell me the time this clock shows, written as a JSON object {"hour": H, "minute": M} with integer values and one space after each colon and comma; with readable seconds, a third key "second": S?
{"hour": 12, "minute": 33}
